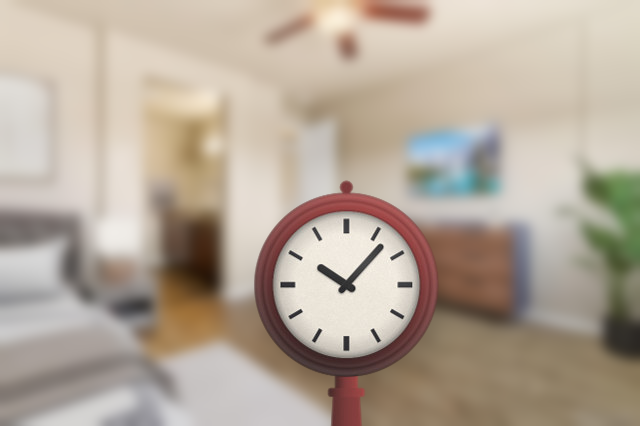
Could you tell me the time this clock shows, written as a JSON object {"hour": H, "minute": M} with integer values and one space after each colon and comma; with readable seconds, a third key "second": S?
{"hour": 10, "minute": 7}
